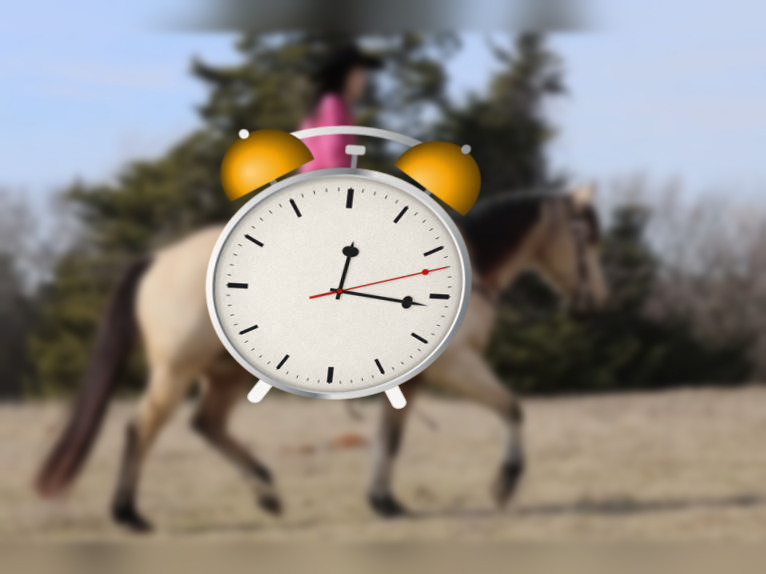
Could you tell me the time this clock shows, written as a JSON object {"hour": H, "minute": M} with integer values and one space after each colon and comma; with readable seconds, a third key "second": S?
{"hour": 12, "minute": 16, "second": 12}
